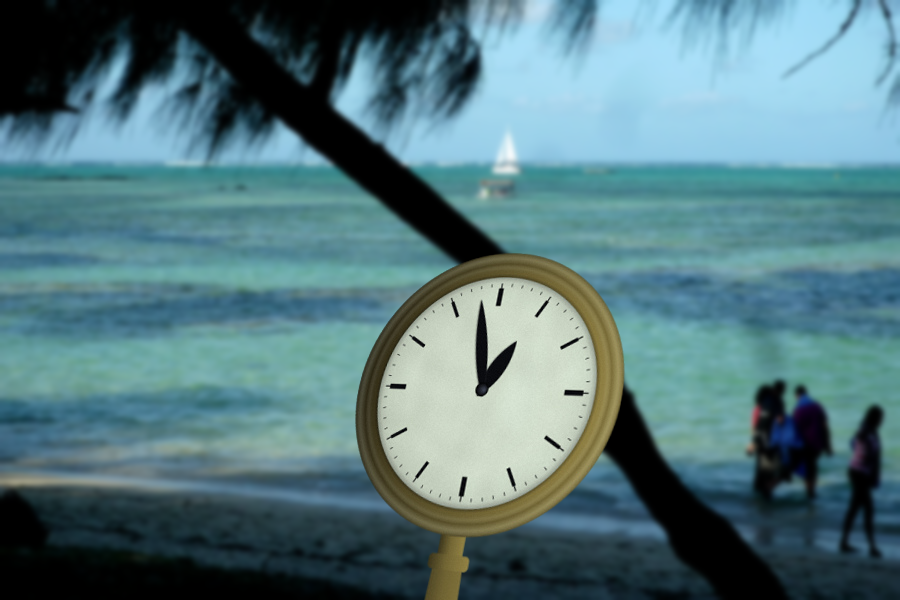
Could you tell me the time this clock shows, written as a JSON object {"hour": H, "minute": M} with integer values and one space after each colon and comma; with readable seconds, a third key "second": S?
{"hour": 12, "minute": 58}
